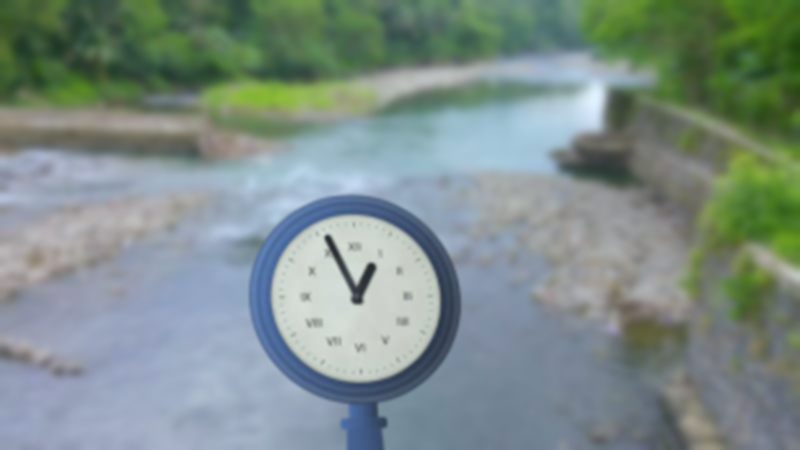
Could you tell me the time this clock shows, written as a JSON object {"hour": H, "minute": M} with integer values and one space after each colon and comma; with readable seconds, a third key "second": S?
{"hour": 12, "minute": 56}
